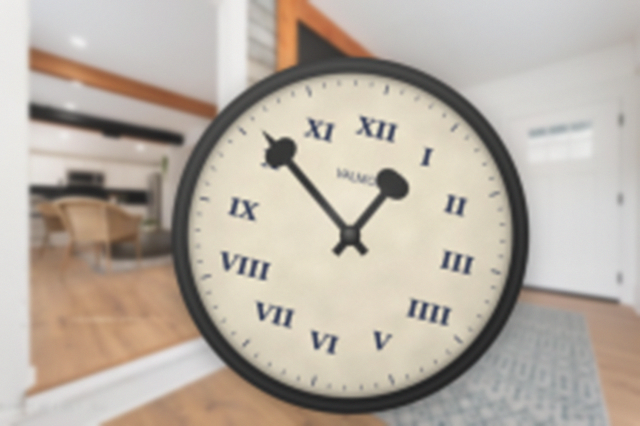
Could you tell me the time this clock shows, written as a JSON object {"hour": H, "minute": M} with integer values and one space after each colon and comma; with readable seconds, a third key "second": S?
{"hour": 12, "minute": 51}
